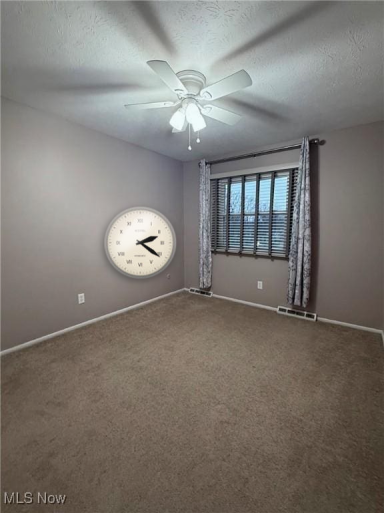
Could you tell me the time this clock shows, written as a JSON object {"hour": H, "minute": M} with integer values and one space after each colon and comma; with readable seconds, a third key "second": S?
{"hour": 2, "minute": 21}
